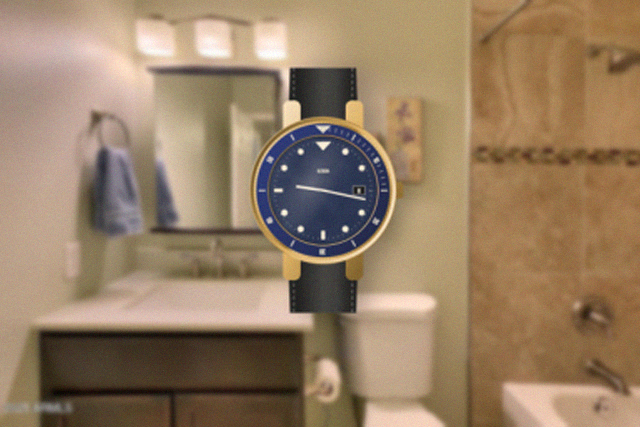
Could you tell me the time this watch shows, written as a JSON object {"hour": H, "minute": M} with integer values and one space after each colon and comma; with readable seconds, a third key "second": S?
{"hour": 9, "minute": 17}
